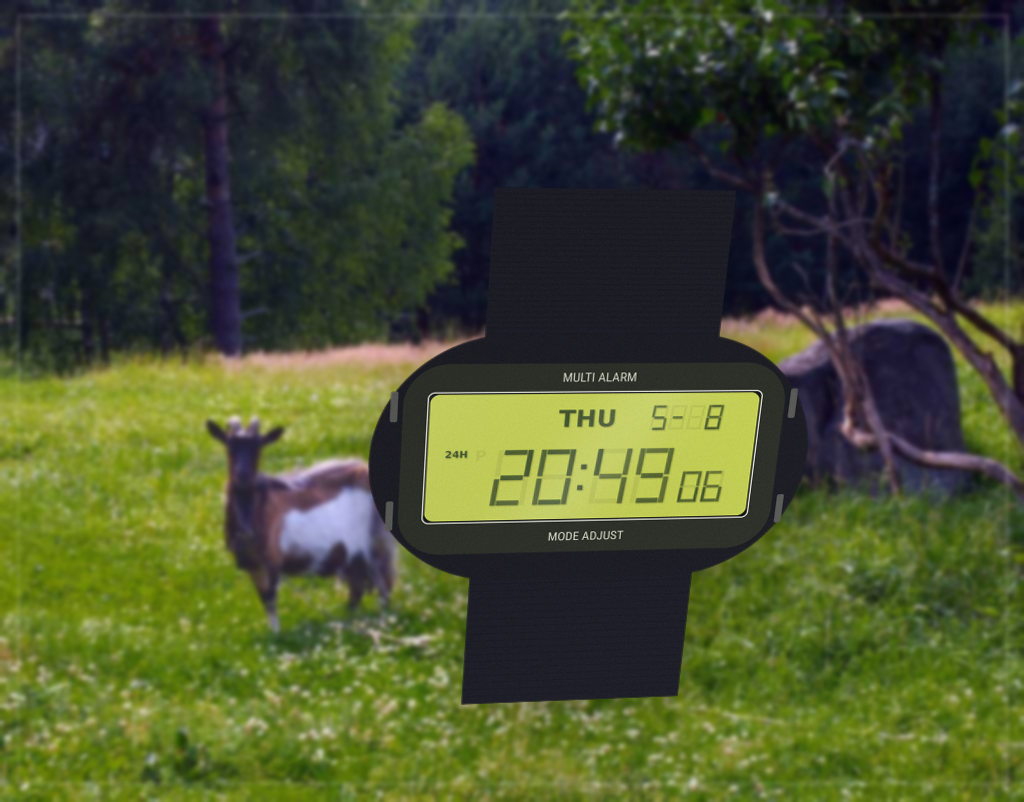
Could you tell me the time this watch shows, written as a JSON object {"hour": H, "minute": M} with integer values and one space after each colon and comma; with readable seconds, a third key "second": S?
{"hour": 20, "minute": 49, "second": 6}
